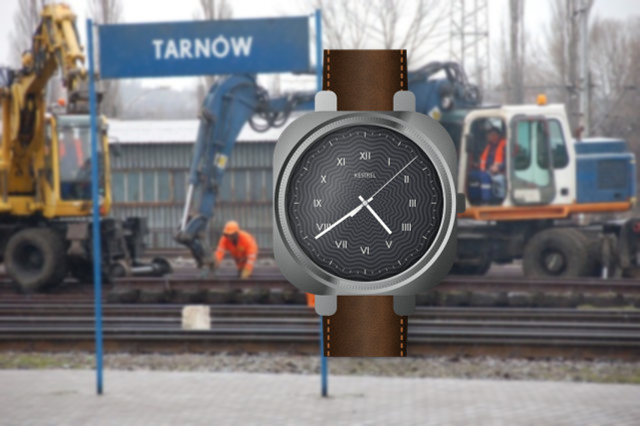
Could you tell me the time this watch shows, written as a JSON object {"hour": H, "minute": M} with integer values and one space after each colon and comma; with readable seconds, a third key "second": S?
{"hour": 4, "minute": 39, "second": 8}
